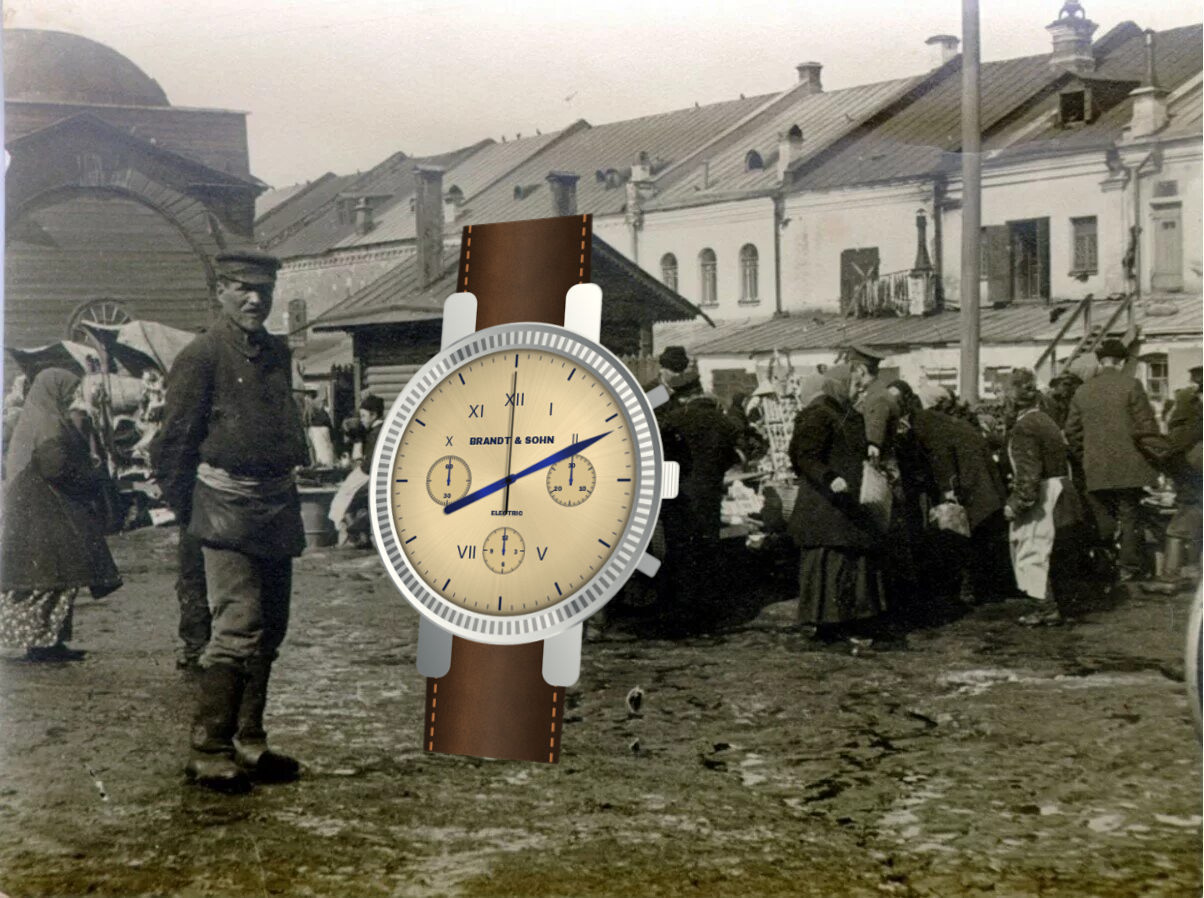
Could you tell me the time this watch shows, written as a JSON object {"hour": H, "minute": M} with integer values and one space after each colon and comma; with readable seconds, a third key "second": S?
{"hour": 8, "minute": 11}
